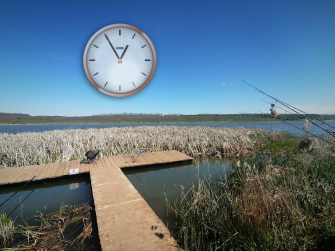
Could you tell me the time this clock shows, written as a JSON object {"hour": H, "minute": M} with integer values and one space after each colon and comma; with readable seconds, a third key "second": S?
{"hour": 12, "minute": 55}
